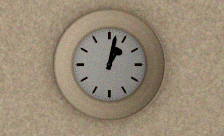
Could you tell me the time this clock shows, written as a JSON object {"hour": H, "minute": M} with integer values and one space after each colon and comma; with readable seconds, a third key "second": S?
{"hour": 1, "minute": 2}
